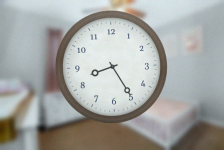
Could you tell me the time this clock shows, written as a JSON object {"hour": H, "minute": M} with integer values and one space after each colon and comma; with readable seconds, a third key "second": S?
{"hour": 8, "minute": 25}
